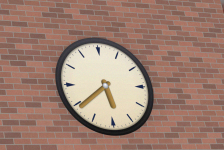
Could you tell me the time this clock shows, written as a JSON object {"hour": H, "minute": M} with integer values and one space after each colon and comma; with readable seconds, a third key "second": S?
{"hour": 5, "minute": 39}
